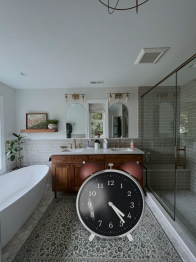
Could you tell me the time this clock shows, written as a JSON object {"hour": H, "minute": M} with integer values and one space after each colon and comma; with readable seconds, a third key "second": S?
{"hour": 4, "minute": 24}
